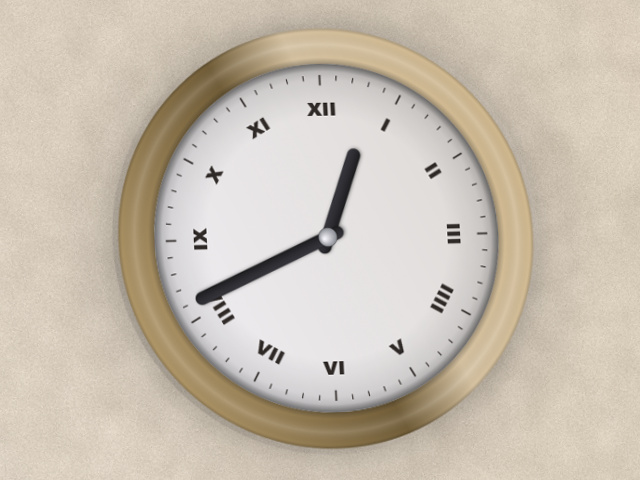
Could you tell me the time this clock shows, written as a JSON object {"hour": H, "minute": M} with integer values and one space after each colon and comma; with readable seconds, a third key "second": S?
{"hour": 12, "minute": 41}
